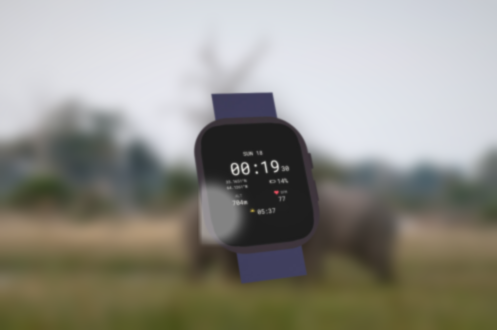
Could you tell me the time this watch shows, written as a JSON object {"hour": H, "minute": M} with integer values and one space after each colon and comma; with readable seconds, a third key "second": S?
{"hour": 0, "minute": 19}
